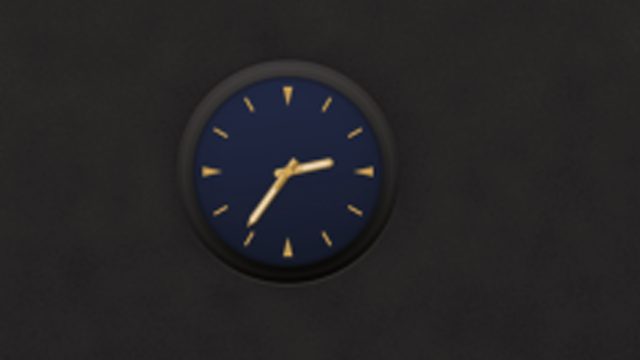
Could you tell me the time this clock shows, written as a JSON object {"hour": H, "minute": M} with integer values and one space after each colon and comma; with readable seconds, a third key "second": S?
{"hour": 2, "minute": 36}
